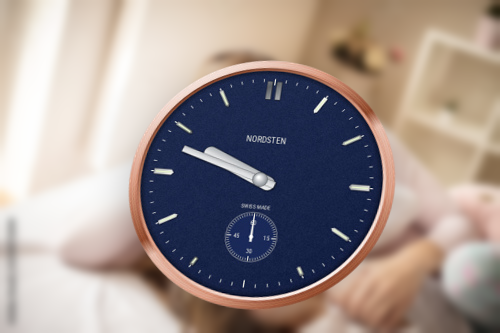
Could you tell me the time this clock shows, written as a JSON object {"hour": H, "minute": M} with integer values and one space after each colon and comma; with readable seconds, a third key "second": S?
{"hour": 9, "minute": 48}
